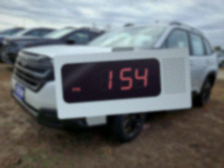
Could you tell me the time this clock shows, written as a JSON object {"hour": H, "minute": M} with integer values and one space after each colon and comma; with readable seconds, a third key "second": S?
{"hour": 1, "minute": 54}
